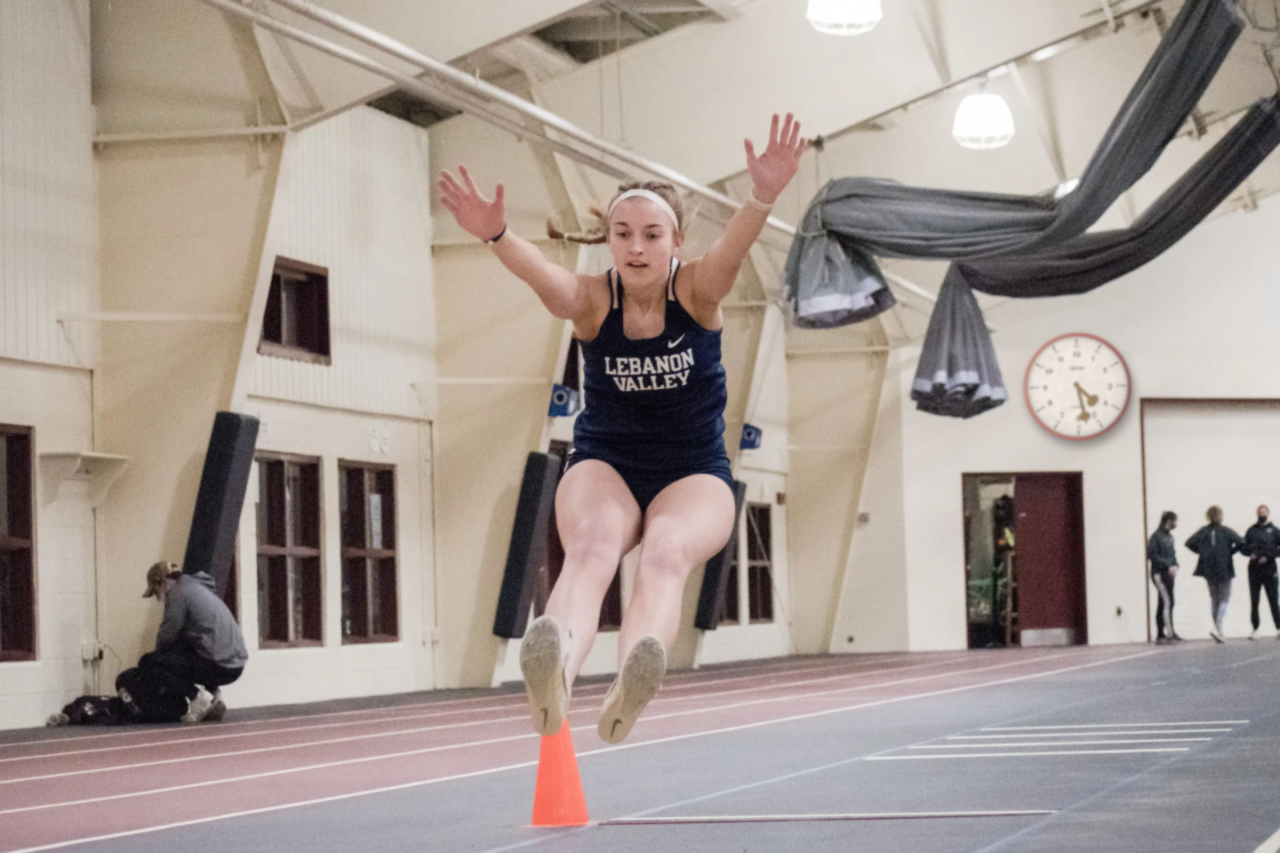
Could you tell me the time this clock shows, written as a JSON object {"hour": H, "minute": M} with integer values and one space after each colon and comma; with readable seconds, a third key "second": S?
{"hour": 4, "minute": 28}
